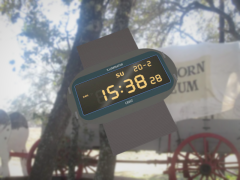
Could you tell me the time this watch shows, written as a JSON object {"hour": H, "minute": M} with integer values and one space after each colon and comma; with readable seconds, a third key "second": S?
{"hour": 15, "minute": 38, "second": 28}
